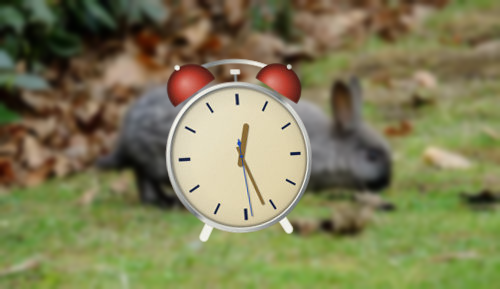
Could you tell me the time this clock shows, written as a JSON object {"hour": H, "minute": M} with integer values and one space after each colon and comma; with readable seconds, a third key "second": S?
{"hour": 12, "minute": 26, "second": 29}
